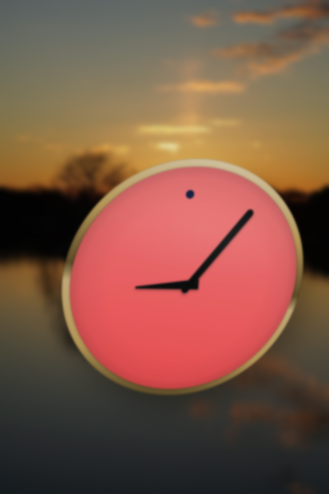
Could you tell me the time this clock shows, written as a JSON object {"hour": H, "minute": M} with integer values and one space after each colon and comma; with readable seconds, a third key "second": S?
{"hour": 9, "minute": 7}
